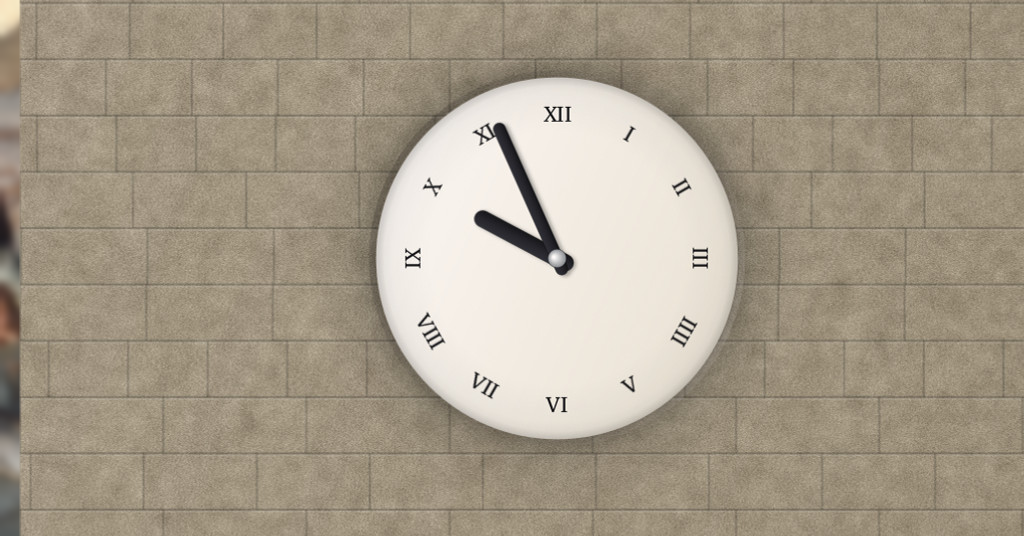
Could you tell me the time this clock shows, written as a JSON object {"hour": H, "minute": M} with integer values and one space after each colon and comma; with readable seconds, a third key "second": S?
{"hour": 9, "minute": 56}
